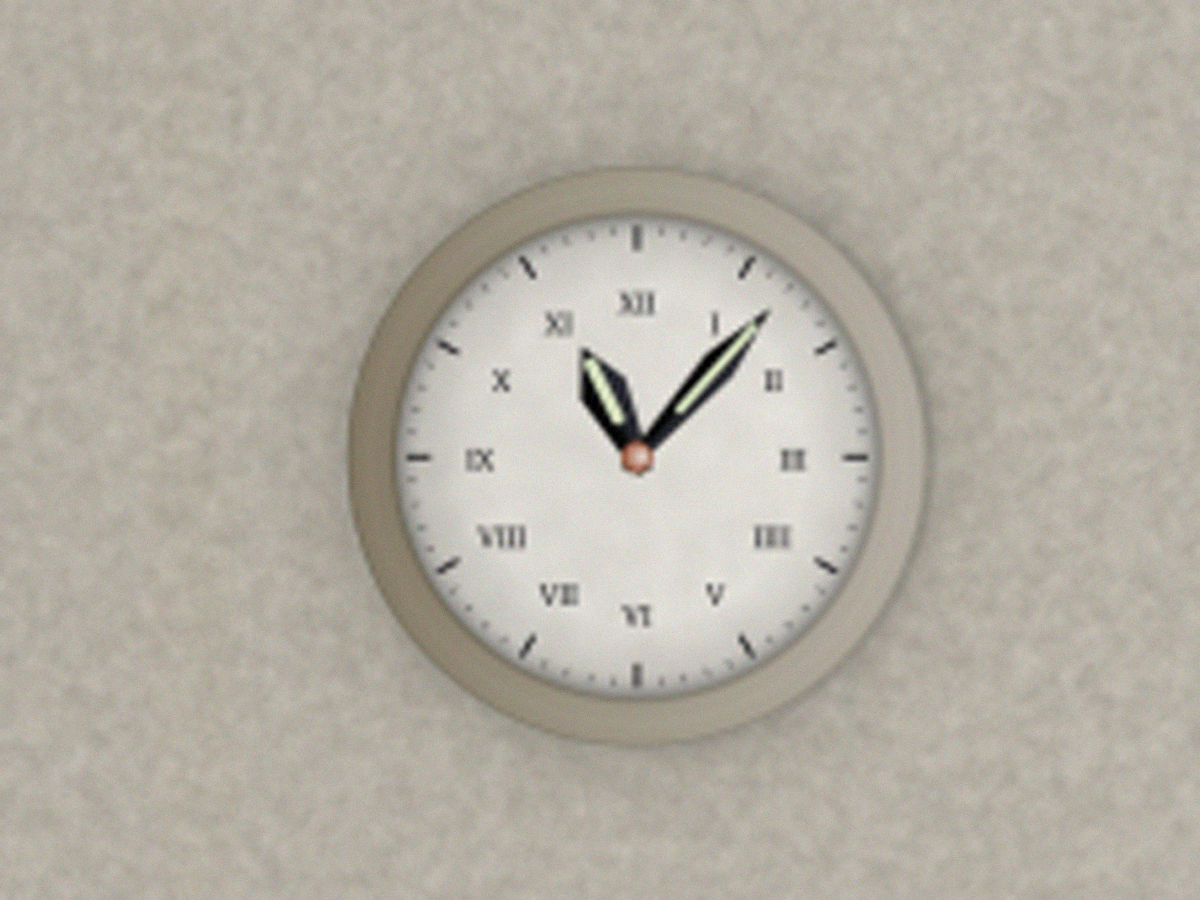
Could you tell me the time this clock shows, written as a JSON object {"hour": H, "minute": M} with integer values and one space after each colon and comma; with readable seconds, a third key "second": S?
{"hour": 11, "minute": 7}
